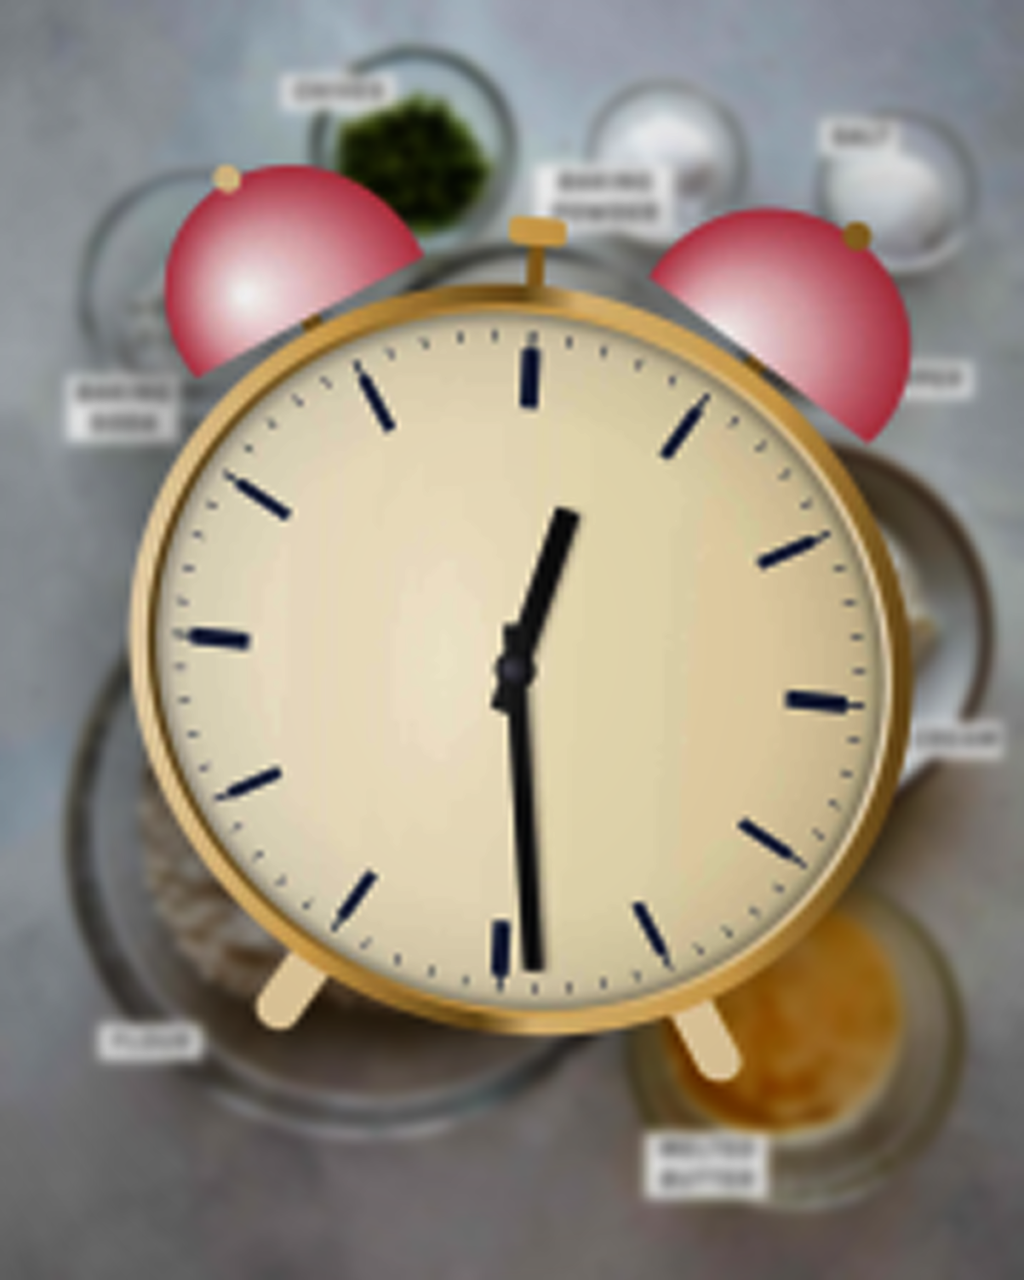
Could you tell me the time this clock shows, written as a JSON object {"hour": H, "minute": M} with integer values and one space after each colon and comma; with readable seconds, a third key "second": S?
{"hour": 12, "minute": 29}
